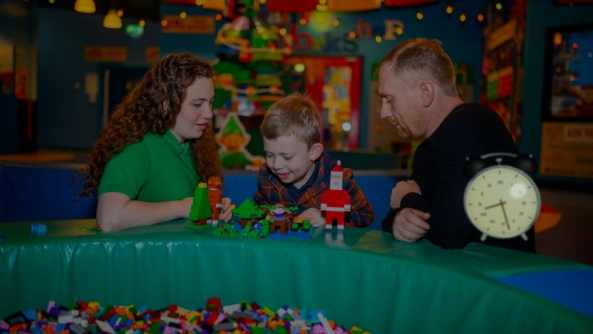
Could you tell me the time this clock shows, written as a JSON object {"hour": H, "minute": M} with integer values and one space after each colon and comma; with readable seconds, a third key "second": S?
{"hour": 8, "minute": 28}
